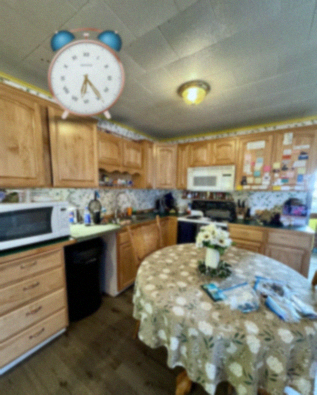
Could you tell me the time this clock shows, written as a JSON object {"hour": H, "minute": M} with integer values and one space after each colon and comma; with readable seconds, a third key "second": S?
{"hour": 6, "minute": 24}
